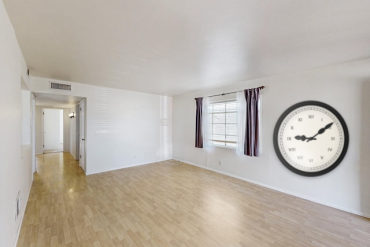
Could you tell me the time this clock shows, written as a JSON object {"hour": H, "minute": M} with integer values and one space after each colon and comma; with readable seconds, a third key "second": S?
{"hour": 9, "minute": 9}
